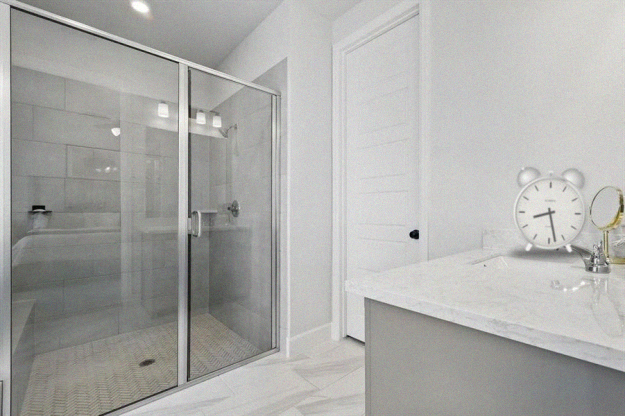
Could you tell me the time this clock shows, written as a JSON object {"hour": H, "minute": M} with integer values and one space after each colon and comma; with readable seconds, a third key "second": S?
{"hour": 8, "minute": 28}
